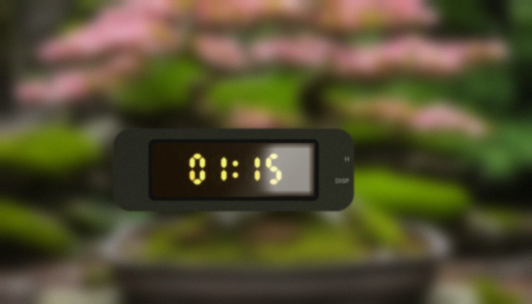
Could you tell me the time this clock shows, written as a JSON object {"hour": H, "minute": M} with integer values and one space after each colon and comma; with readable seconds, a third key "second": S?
{"hour": 1, "minute": 15}
